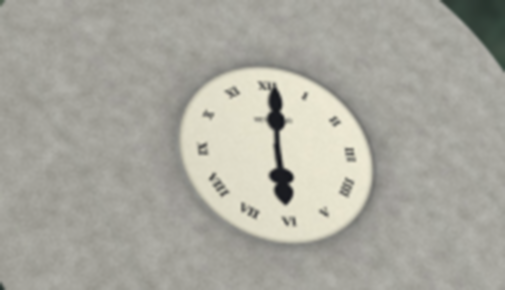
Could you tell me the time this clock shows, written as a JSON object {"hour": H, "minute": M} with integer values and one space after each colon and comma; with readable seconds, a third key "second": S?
{"hour": 6, "minute": 1}
